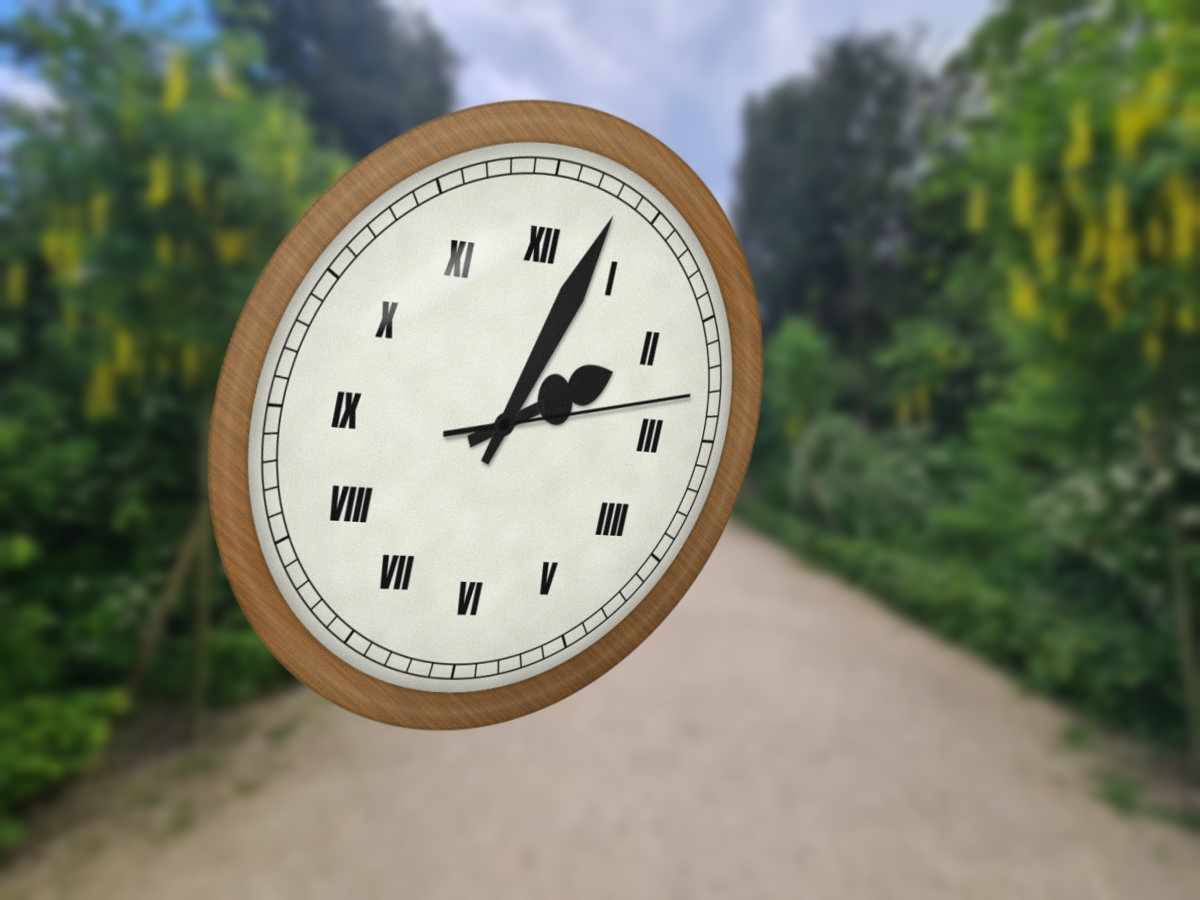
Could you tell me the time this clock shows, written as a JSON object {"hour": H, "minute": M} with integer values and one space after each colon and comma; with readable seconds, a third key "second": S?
{"hour": 2, "minute": 3, "second": 13}
